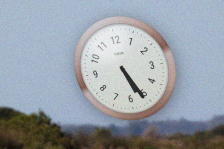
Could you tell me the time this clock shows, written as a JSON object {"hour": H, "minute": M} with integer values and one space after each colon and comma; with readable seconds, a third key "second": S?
{"hour": 5, "minute": 26}
